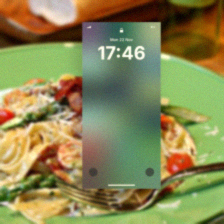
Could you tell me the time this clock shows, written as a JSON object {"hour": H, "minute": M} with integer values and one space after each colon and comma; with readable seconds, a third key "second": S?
{"hour": 17, "minute": 46}
